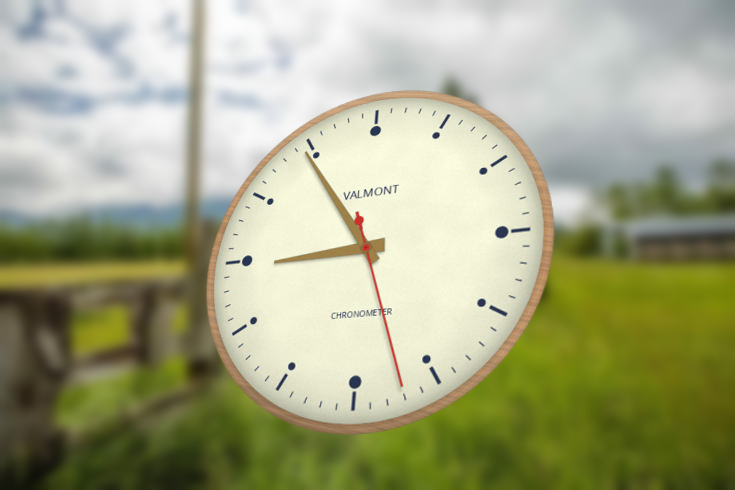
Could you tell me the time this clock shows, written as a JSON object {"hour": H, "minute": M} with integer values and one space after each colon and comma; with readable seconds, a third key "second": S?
{"hour": 8, "minute": 54, "second": 27}
